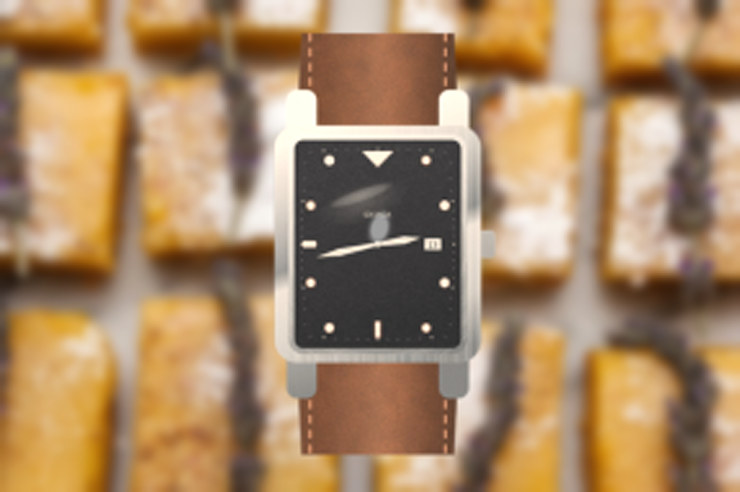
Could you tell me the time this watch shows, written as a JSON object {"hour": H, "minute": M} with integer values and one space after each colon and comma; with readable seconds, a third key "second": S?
{"hour": 2, "minute": 43}
